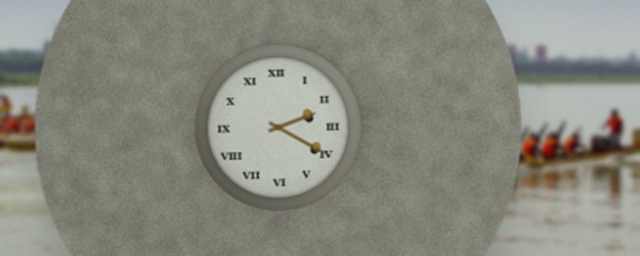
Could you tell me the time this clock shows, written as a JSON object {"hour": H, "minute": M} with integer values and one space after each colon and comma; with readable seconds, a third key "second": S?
{"hour": 2, "minute": 20}
